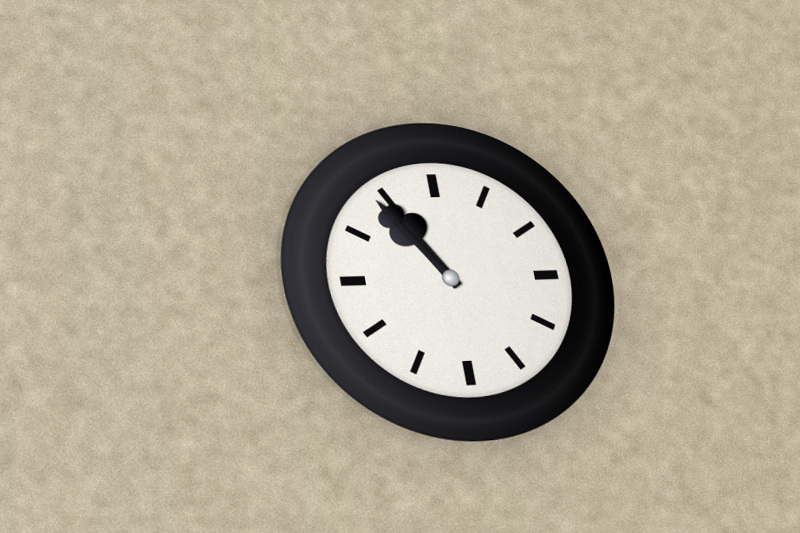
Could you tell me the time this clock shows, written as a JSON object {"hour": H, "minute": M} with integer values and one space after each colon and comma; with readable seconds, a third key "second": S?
{"hour": 10, "minute": 54}
